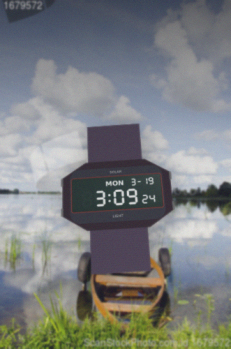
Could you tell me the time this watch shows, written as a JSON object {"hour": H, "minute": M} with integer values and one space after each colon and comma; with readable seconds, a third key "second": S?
{"hour": 3, "minute": 9, "second": 24}
